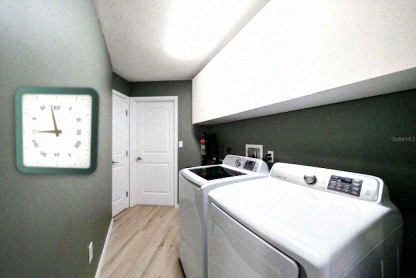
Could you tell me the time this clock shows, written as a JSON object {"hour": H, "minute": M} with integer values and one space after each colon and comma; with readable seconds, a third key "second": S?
{"hour": 8, "minute": 58}
